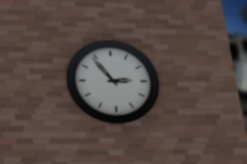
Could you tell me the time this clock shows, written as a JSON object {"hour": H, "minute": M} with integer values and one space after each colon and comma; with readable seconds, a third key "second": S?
{"hour": 2, "minute": 54}
